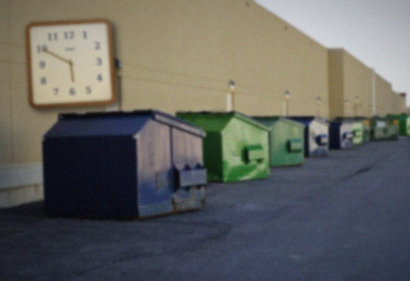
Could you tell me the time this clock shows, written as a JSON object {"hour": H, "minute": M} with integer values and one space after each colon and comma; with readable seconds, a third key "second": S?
{"hour": 5, "minute": 50}
